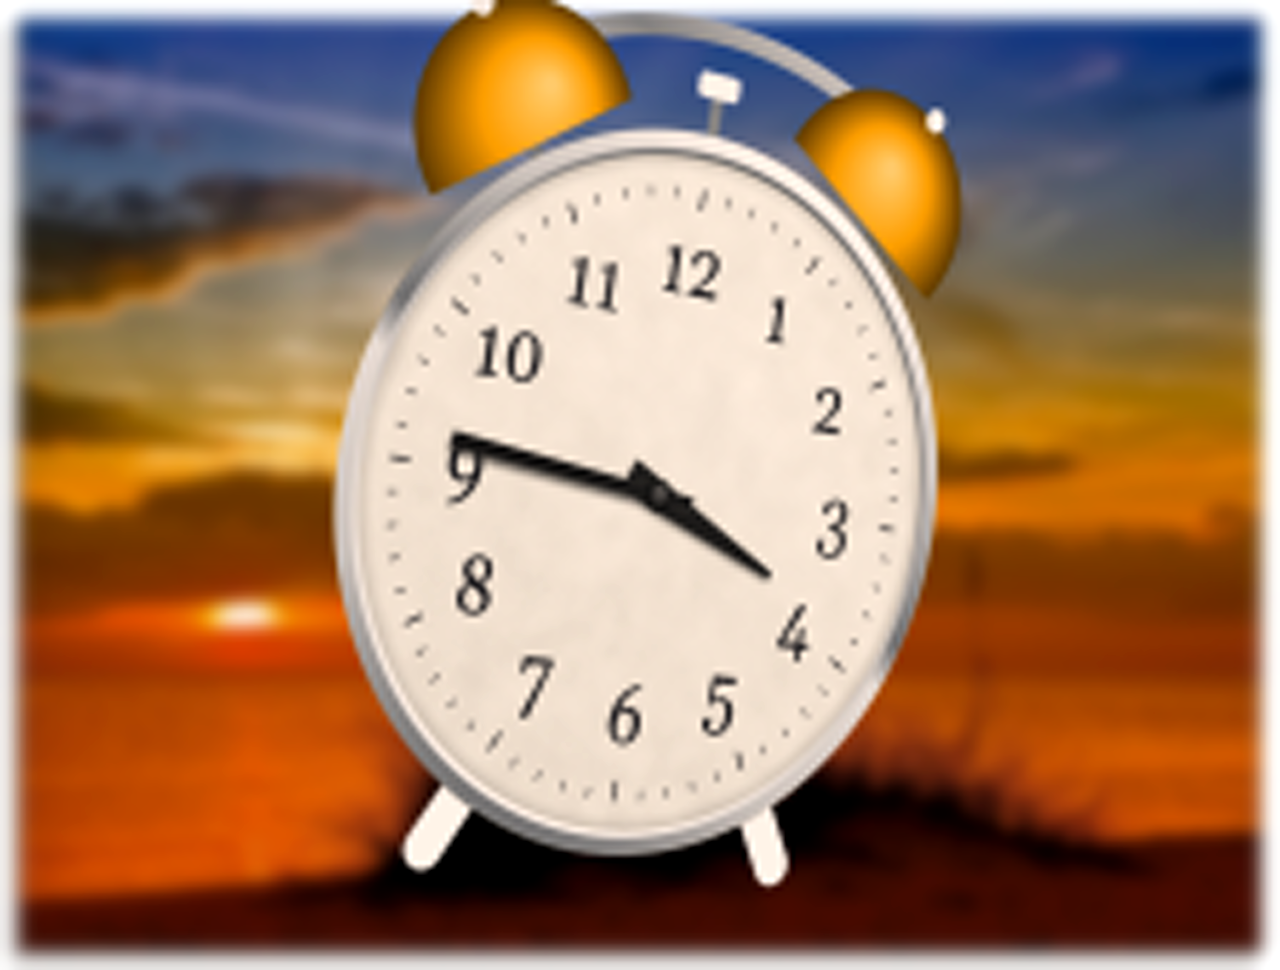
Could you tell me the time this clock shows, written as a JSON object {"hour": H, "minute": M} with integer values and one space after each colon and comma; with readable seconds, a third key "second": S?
{"hour": 3, "minute": 46}
